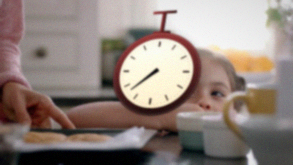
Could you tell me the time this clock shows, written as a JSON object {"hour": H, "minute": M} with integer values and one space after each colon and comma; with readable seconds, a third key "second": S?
{"hour": 7, "minute": 38}
